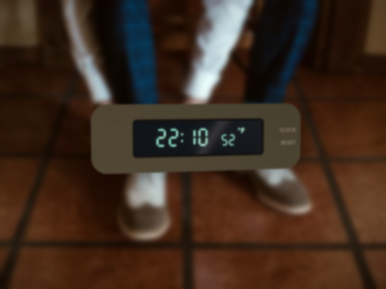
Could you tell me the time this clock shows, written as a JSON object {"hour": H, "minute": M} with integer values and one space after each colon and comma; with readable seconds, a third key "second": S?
{"hour": 22, "minute": 10}
